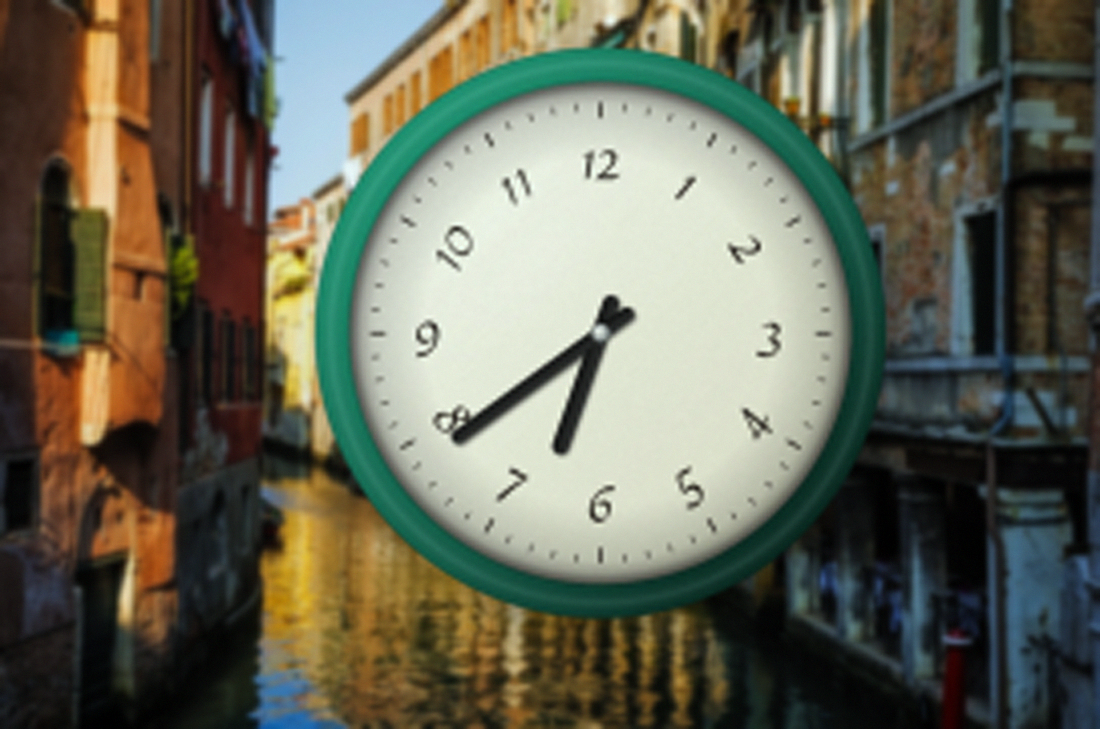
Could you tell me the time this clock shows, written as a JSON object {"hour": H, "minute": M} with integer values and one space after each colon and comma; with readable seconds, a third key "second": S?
{"hour": 6, "minute": 39}
